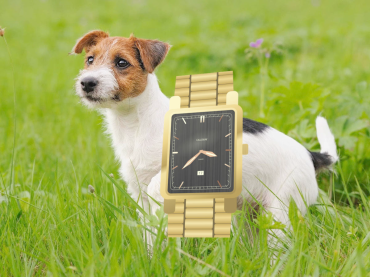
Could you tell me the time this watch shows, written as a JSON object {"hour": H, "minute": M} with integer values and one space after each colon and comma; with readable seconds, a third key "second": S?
{"hour": 3, "minute": 38}
